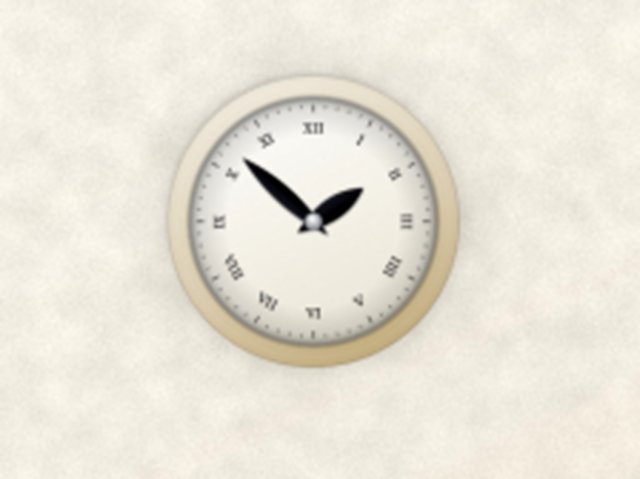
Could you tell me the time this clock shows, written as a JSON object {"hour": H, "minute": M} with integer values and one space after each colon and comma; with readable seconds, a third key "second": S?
{"hour": 1, "minute": 52}
